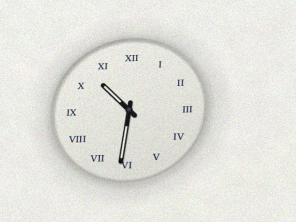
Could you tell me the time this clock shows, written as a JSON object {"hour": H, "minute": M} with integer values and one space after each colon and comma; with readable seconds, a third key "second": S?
{"hour": 10, "minute": 31}
